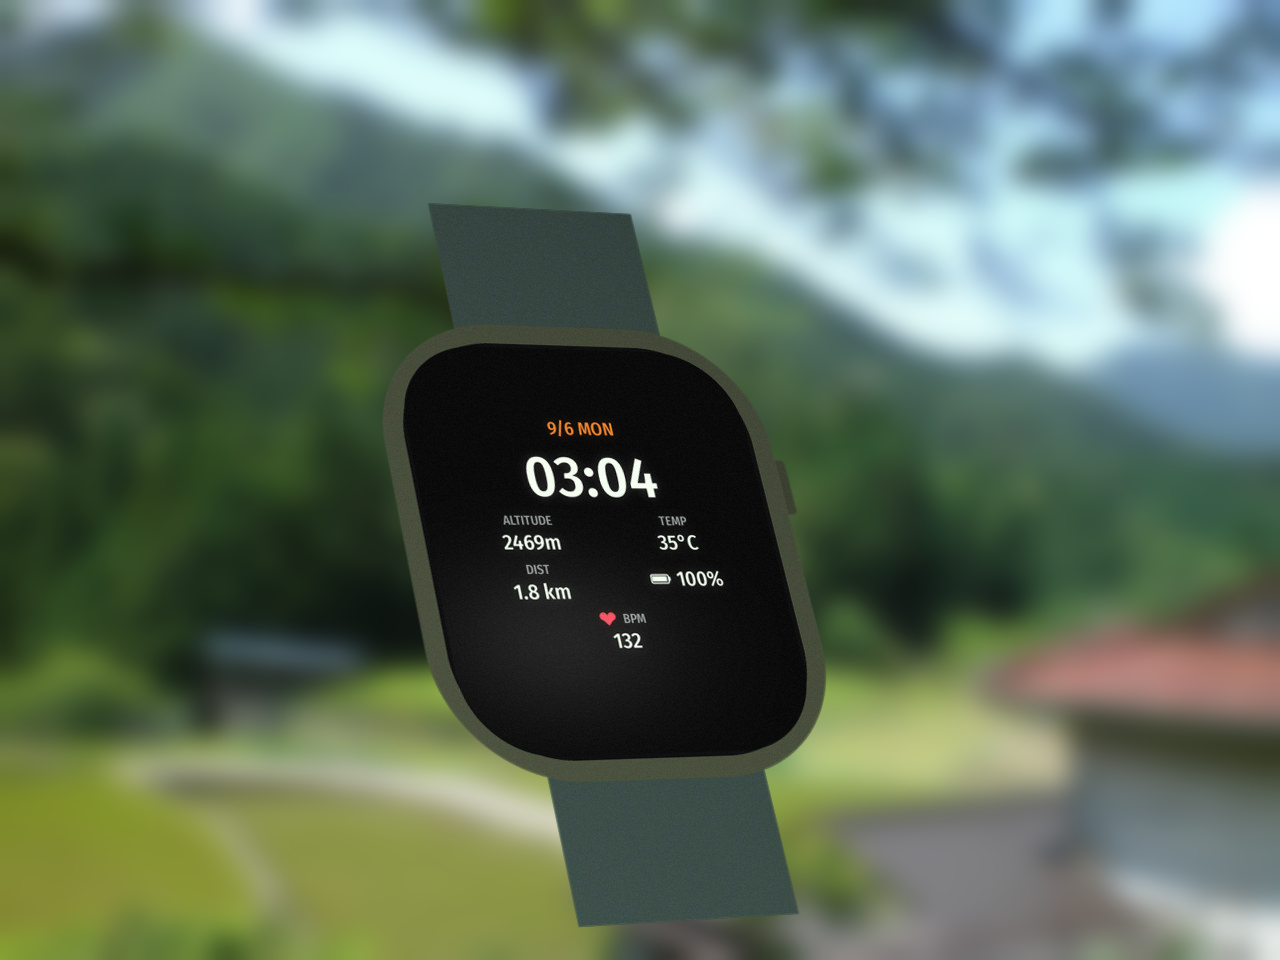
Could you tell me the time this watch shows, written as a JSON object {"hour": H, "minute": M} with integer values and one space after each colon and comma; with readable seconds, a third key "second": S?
{"hour": 3, "minute": 4}
